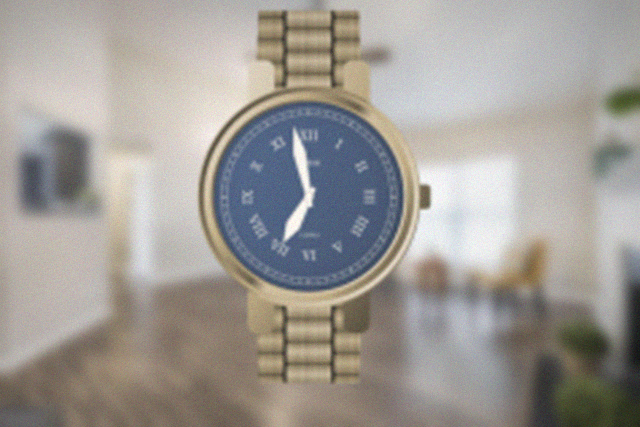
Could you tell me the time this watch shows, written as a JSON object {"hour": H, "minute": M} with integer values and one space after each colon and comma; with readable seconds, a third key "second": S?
{"hour": 6, "minute": 58}
